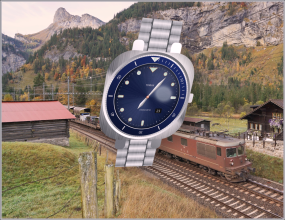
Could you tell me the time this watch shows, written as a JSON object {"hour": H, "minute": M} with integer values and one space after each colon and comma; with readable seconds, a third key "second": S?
{"hour": 7, "minute": 6}
